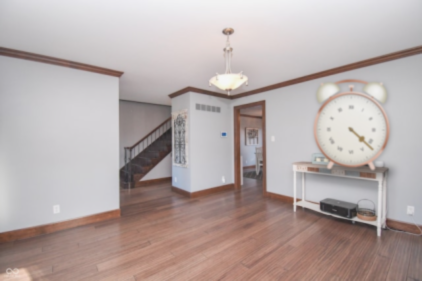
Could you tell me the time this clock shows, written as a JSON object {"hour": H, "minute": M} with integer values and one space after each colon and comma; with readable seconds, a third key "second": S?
{"hour": 4, "minute": 22}
